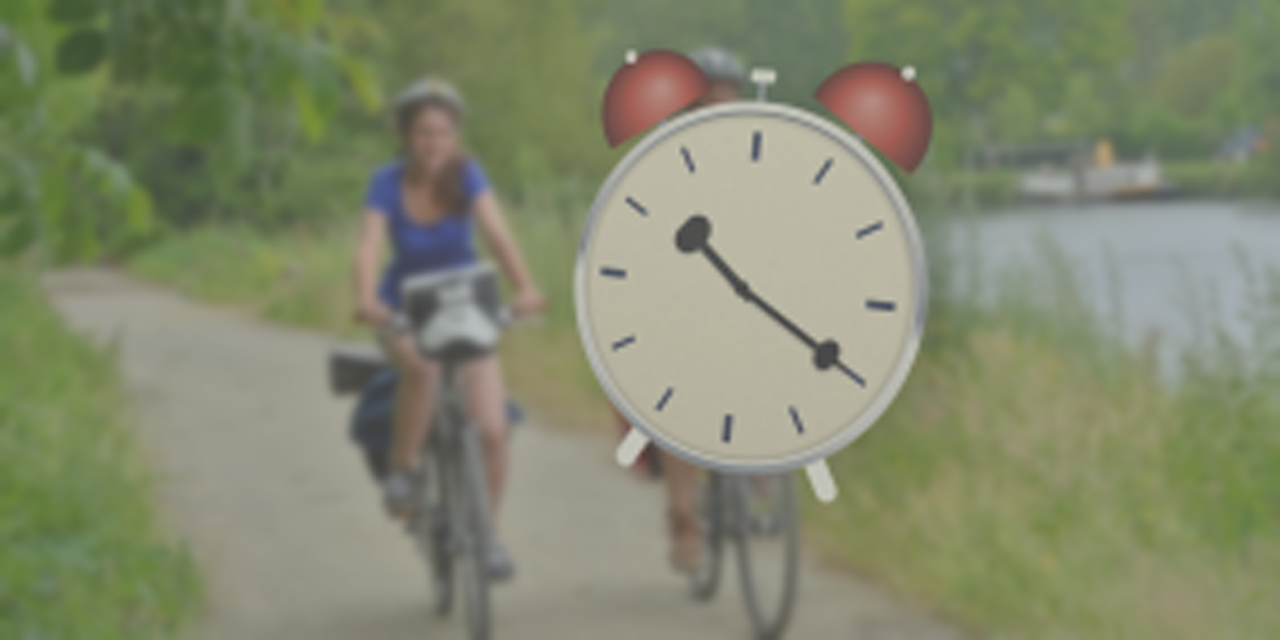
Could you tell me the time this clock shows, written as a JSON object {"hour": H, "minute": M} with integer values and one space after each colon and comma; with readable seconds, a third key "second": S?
{"hour": 10, "minute": 20}
